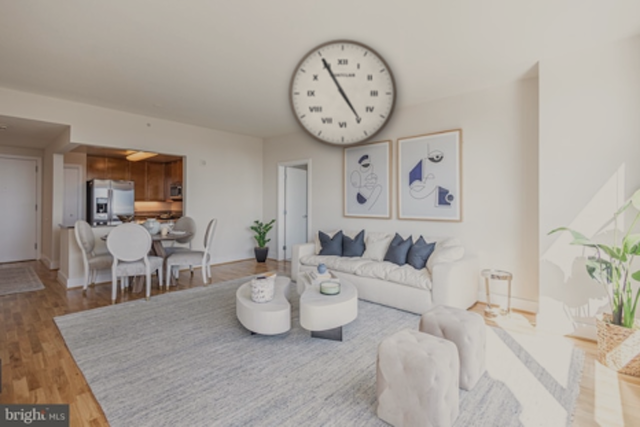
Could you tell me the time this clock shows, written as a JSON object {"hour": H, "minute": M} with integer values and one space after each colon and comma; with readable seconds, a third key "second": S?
{"hour": 4, "minute": 55}
